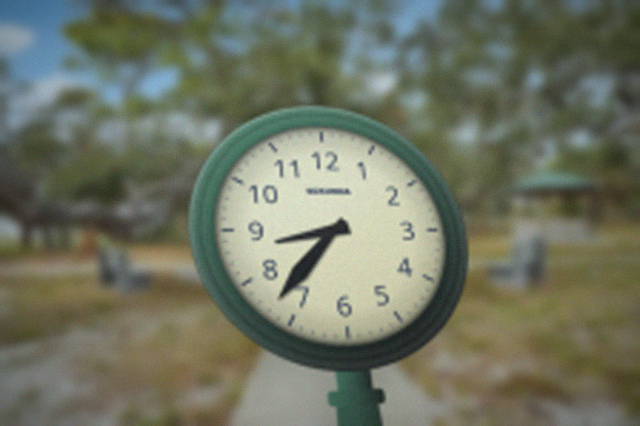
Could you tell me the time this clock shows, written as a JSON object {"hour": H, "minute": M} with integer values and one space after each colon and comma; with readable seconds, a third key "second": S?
{"hour": 8, "minute": 37}
